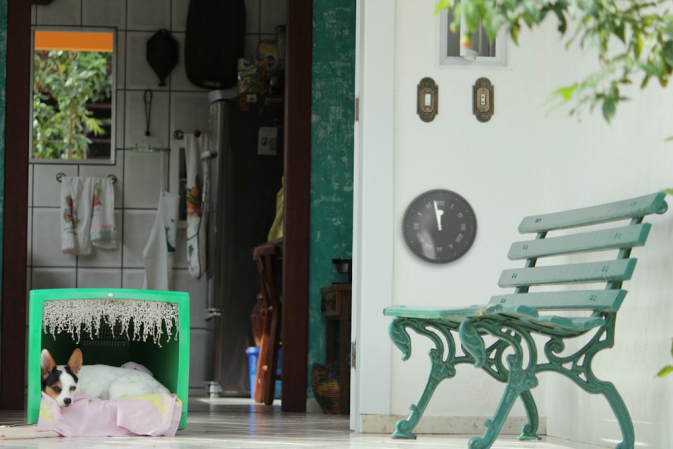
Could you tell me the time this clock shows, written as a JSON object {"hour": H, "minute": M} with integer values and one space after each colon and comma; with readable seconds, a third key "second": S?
{"hour": 11, "minute": 58}
